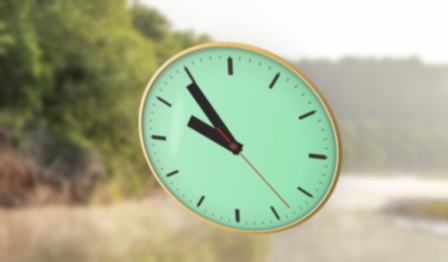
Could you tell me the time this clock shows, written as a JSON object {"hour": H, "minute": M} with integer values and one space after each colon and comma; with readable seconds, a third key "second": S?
{"hour": 9, "minute": 54, "second": 23}
